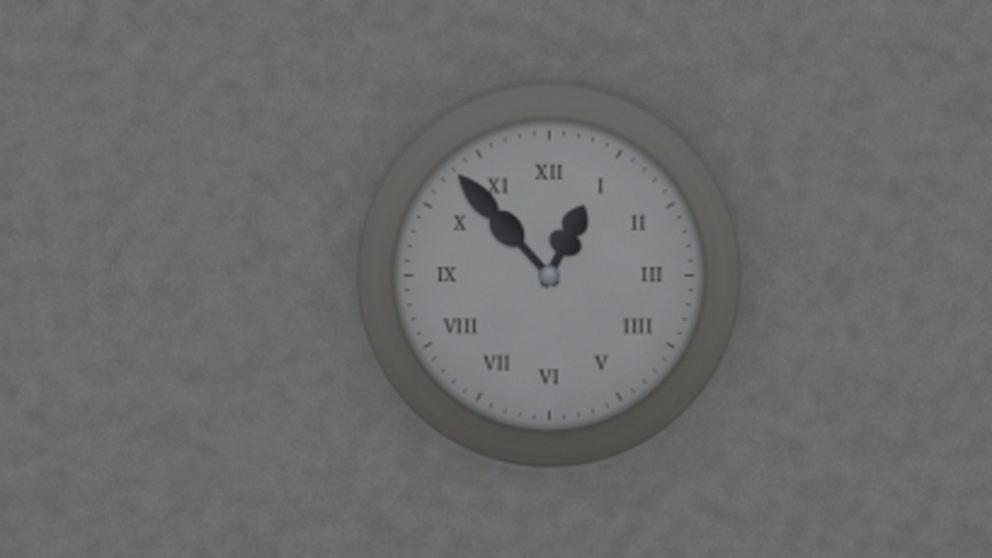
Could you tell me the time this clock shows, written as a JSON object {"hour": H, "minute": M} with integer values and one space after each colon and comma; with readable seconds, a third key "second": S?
{"hour": 12, "minute": 53}
